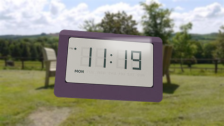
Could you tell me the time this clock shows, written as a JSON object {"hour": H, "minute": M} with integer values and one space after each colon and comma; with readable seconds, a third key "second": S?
{"hour": 11, "minute": 19}
